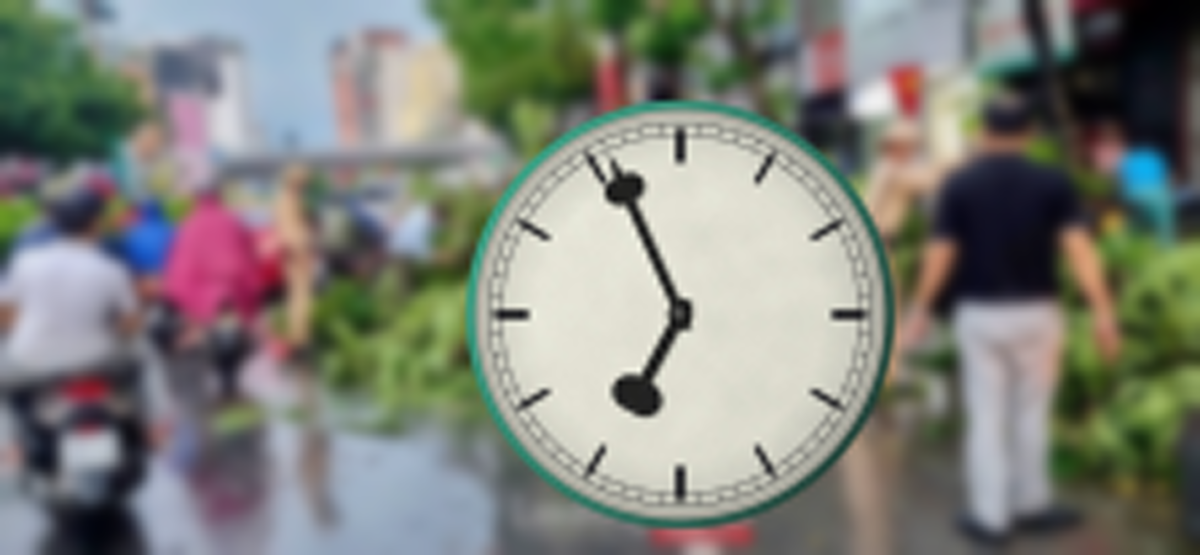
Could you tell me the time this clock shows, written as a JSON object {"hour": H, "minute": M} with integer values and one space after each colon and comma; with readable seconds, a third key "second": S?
{"hour": 6, "minute": 56}
